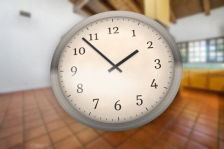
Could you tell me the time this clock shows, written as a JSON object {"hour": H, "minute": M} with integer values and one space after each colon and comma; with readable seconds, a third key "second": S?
{"hour": 1, "minute": 53}
